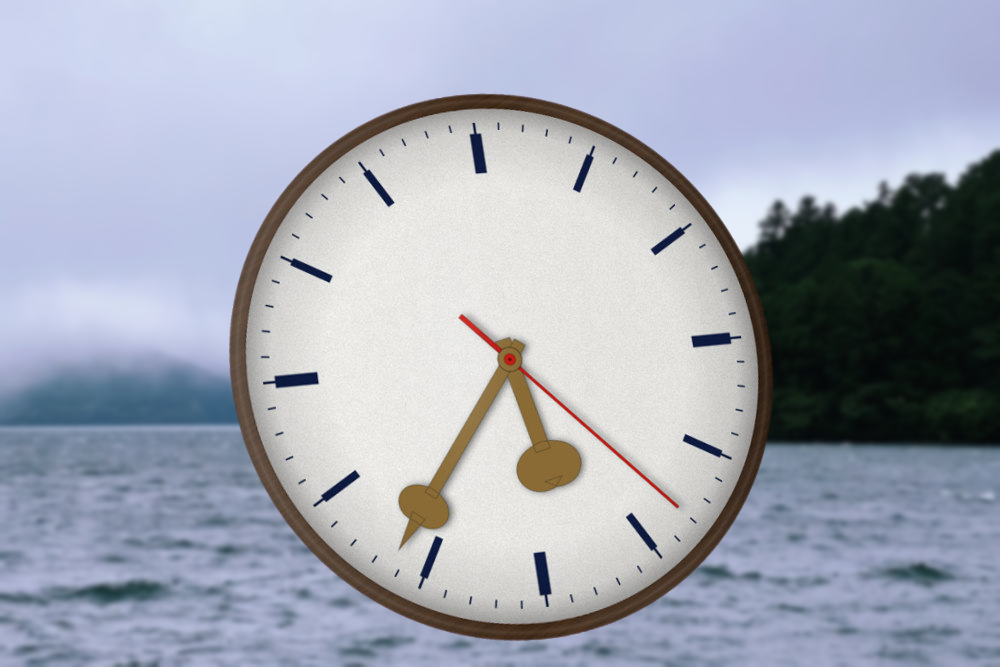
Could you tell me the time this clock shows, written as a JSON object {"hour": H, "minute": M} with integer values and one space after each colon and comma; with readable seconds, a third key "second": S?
{"hour": 5, "minute": 36, "second": 23}
